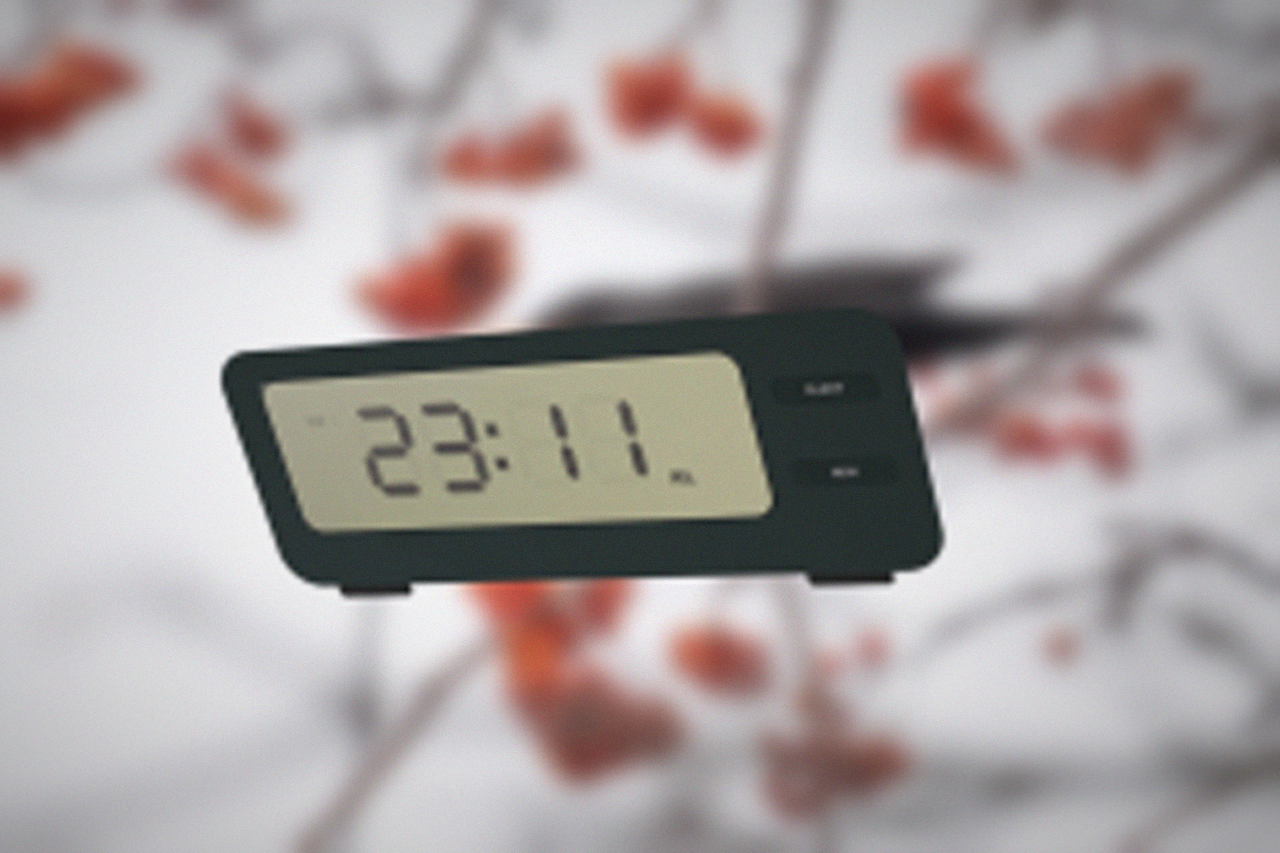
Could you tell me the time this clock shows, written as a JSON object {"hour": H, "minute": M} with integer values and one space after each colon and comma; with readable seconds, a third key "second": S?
{"hour": 23, "minute": 11}
